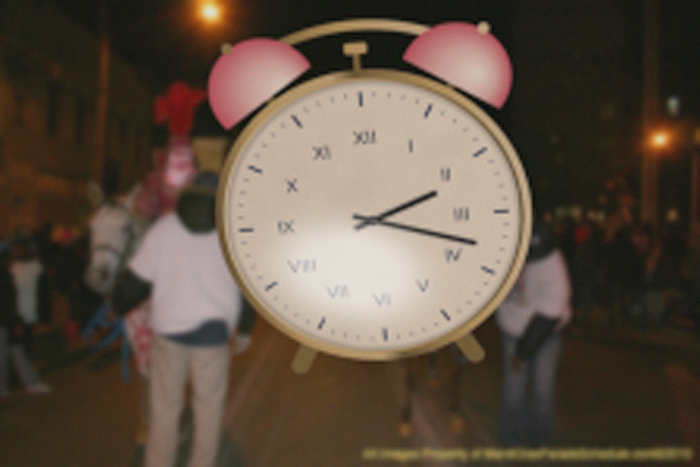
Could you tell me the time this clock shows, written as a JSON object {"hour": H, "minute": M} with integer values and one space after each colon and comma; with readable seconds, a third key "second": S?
{"hour": 2, "minute": 18}
